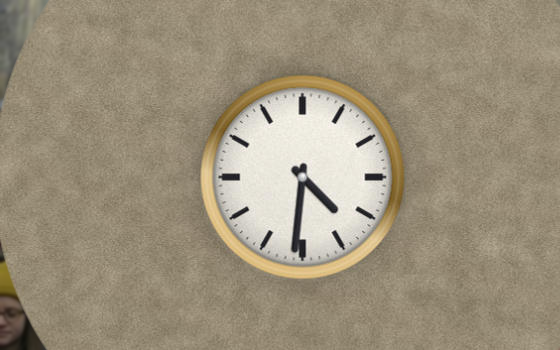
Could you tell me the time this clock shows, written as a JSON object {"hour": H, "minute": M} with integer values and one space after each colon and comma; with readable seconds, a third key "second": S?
{"hour": 4, "minute": 31}
